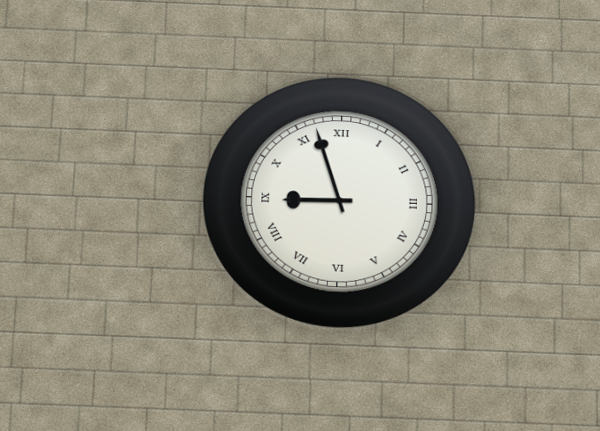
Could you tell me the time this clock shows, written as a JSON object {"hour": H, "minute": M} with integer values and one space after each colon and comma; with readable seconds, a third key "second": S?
{"hour": 8, "minute": 57}
